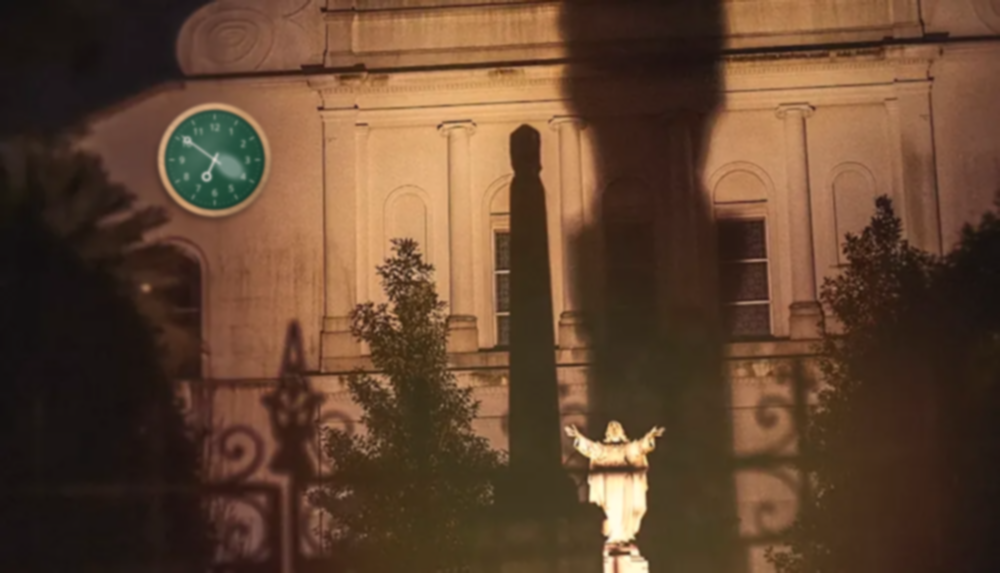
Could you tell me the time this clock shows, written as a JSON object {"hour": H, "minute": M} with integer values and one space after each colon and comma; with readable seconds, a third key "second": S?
{"hour": 6, "minute": 51}
